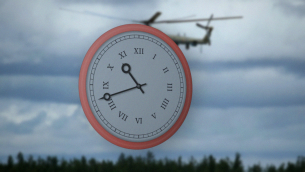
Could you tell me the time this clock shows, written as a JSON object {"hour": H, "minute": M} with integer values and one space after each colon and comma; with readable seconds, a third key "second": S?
{"hour": 10, "minute": 42}
